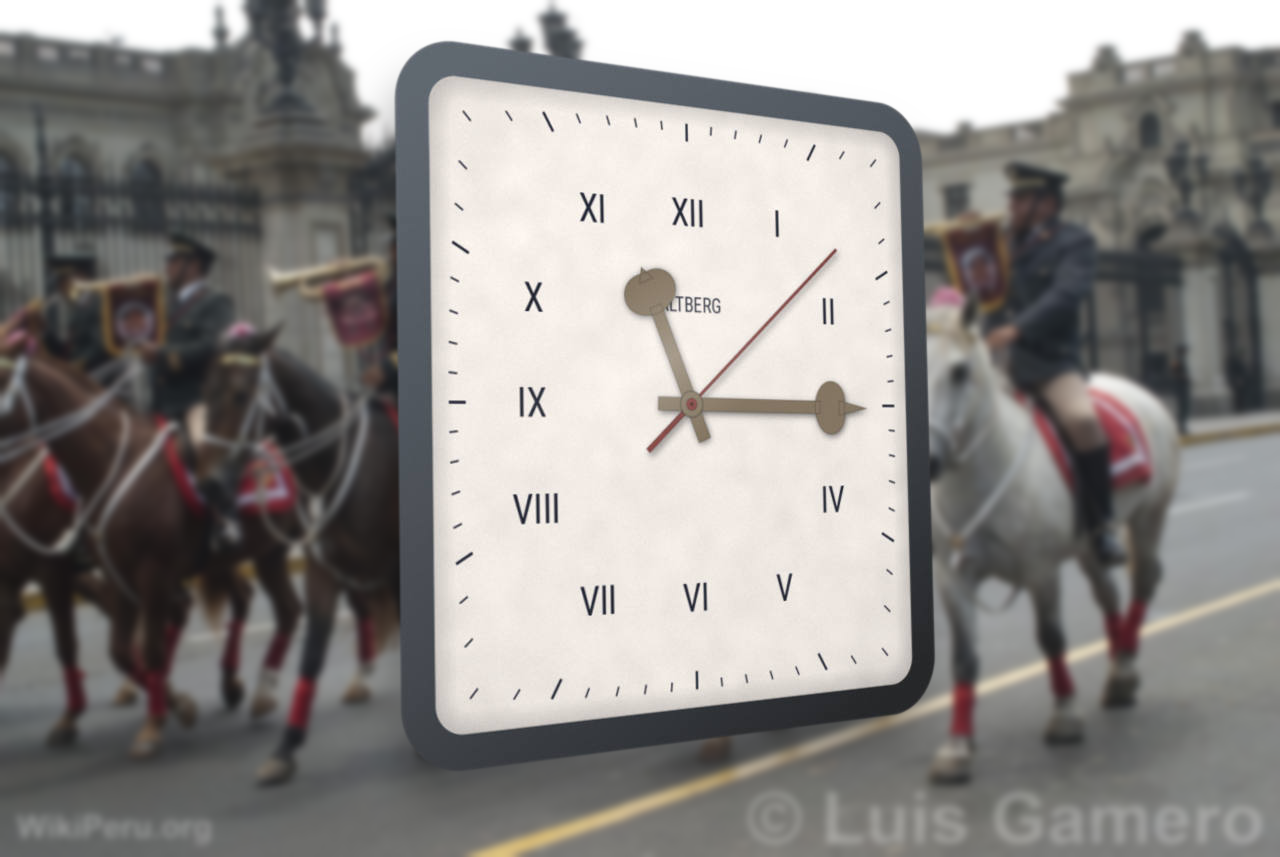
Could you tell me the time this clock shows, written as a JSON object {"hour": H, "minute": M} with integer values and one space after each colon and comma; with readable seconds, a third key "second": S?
{"hour": 11, "minute": 15, "second": 8}
